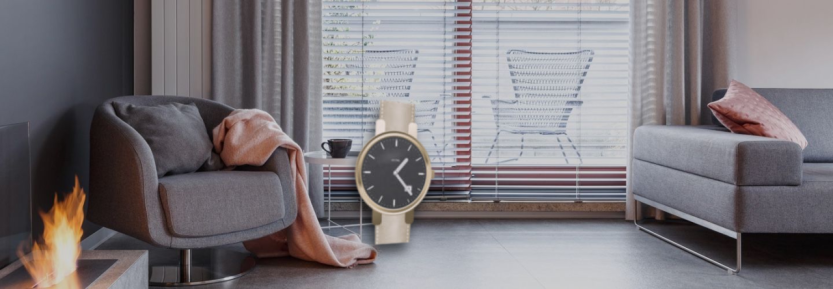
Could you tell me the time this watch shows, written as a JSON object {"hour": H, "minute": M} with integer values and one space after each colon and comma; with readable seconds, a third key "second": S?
{"hour": 1, "minute": 23}
